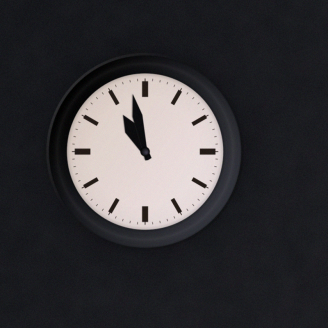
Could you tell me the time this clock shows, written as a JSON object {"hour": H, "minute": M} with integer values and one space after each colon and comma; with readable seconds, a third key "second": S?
{"hour": 10, "minute": 58}
